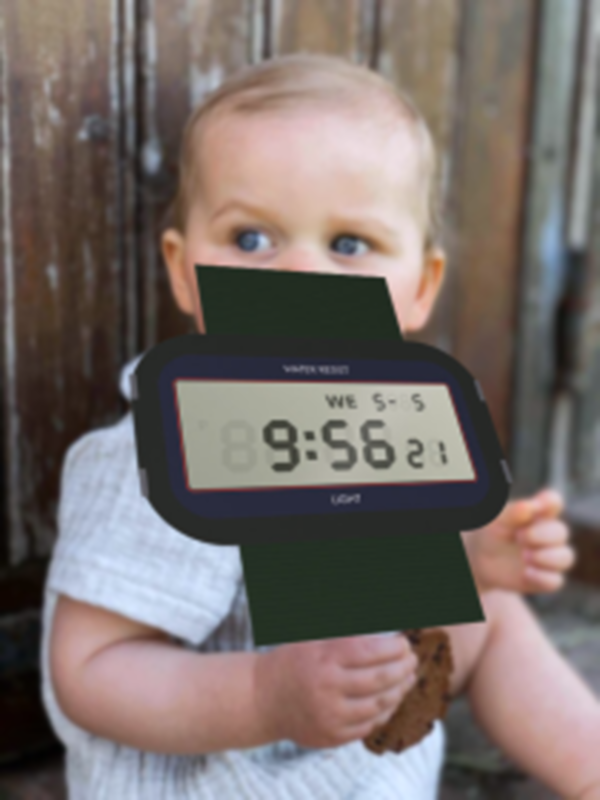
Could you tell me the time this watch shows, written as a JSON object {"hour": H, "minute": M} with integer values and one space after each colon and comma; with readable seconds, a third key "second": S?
{"hour": 9, "minute": 56, "second": 21}
